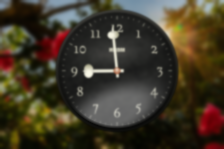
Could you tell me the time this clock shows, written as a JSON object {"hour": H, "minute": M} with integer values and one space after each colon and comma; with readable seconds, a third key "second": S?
{"hour": 8, "minute": 59}
